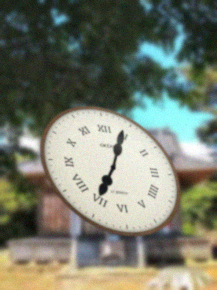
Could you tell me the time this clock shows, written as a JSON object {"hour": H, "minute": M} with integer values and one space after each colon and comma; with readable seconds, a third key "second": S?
{"hour": 7, "minute": 4}
